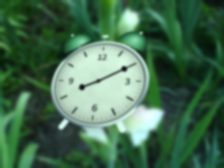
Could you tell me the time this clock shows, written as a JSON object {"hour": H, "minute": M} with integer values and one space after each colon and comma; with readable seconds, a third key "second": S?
{"hour": 8, "minute": 10}
